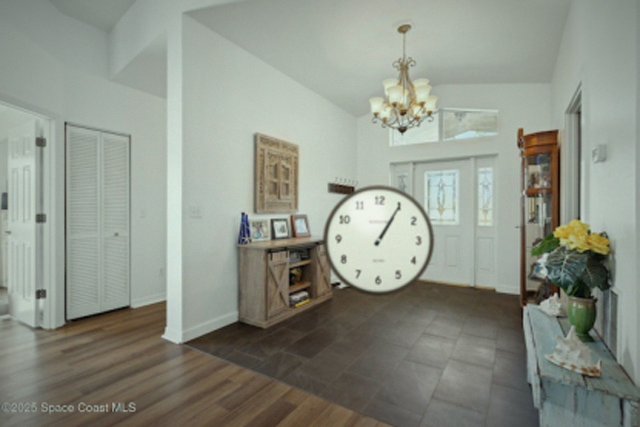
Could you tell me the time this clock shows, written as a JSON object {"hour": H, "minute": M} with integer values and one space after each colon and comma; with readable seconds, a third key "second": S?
{"hour": 1, "minute": 5}
